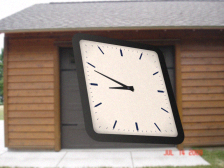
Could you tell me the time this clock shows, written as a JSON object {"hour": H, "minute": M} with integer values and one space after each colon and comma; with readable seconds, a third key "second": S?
{"hour": 8, "minute": 49}
